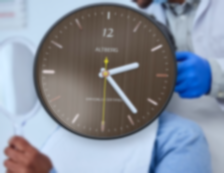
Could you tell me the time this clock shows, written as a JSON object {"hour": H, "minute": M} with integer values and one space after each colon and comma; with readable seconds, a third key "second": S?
{"hour": 2, "minute": 23, "second": 30}
